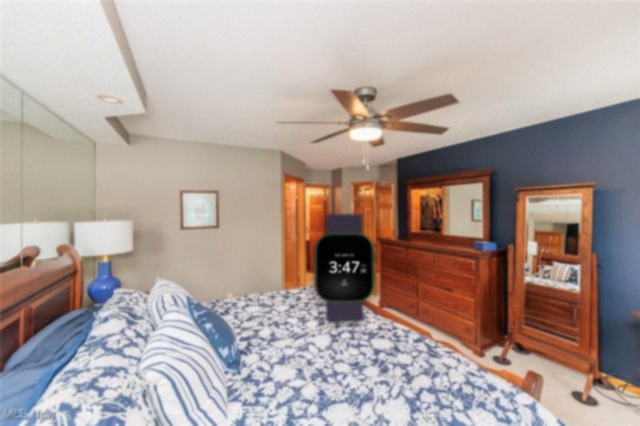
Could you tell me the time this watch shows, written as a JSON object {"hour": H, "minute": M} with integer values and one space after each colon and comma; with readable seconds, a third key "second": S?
{"hour": 3, "minute": 47}
